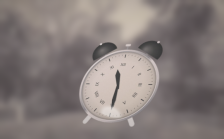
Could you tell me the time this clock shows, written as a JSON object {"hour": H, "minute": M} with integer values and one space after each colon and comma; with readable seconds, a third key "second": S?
{"hour": 11, "minute": 30}
